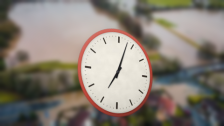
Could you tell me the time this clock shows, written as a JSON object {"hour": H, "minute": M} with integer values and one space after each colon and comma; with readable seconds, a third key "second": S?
{"hour": 7, "minute": 3}
